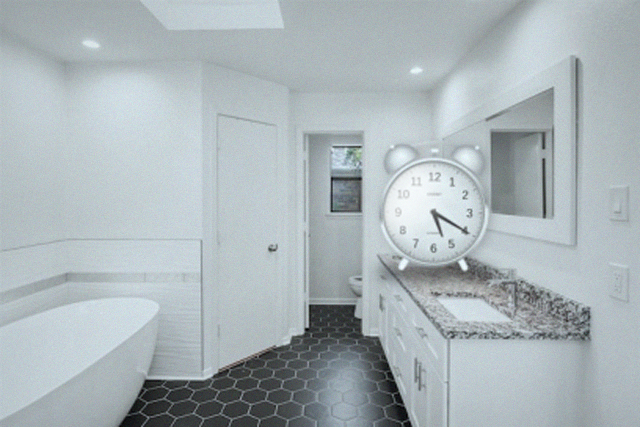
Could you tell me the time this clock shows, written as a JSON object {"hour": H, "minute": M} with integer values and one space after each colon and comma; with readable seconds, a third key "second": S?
{"hour": 5, "minute": 20}
